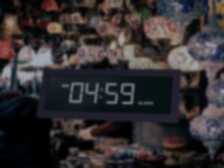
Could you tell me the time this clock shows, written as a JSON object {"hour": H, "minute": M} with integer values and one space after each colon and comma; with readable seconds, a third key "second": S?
{"hour": 4, "minute": 59}
